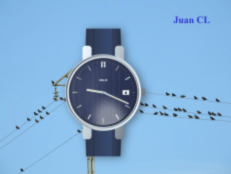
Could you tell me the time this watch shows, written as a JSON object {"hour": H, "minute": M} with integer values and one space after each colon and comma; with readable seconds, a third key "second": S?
{"hour": 9, "minute": 19}
